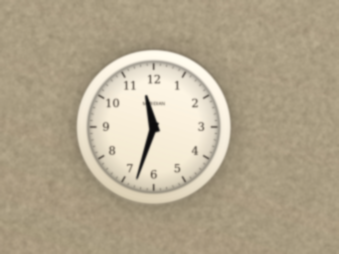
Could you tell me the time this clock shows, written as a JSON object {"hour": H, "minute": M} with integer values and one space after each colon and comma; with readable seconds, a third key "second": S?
{"hour": 11, "minute": 33}
